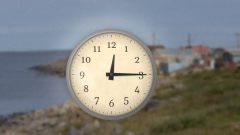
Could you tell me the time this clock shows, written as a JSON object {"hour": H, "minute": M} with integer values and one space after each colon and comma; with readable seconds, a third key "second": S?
{"hour": 12, "minute": 15}
